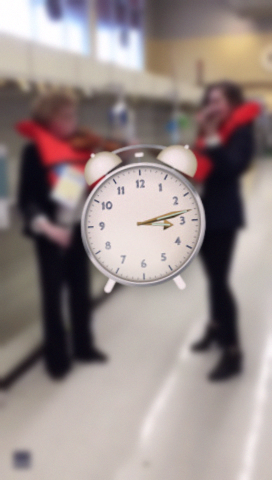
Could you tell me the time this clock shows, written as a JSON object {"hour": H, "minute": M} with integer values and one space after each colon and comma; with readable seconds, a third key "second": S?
{"hour": 3, "minute": 13}
